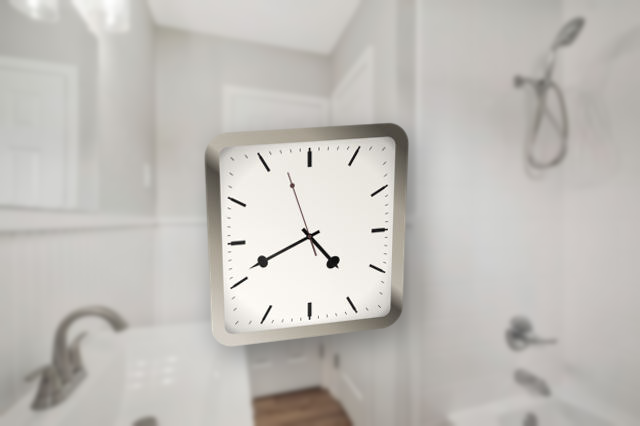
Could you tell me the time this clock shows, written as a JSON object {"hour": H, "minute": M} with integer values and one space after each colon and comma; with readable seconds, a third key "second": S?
{"hour": 4, "minute": 40, "second": 57}
